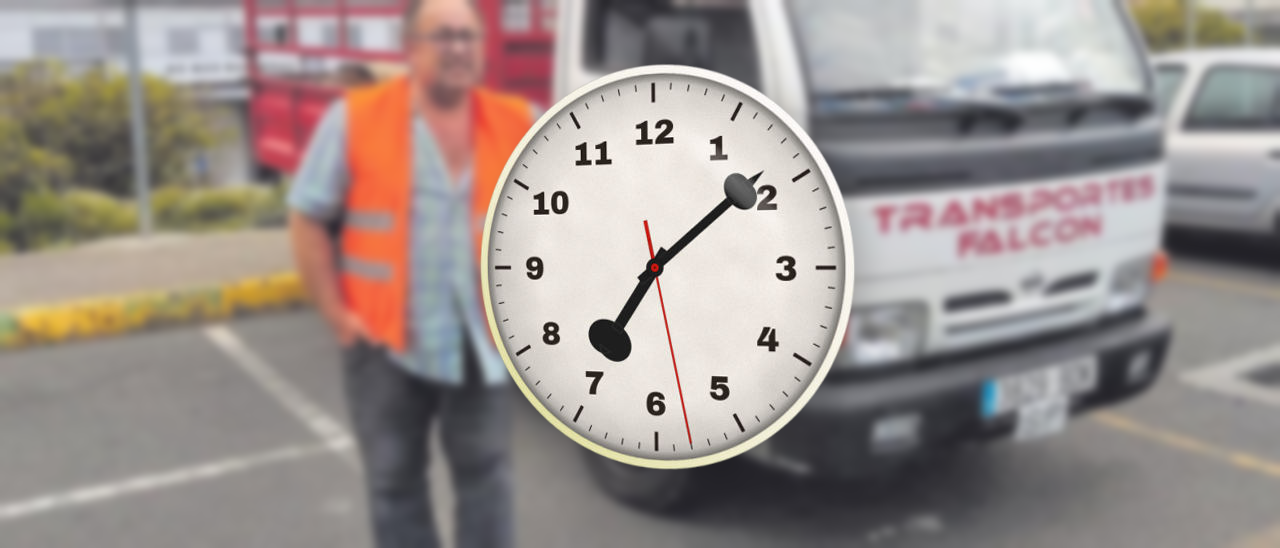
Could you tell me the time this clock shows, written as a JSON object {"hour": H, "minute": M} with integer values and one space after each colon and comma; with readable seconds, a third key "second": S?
{"hour": 7, "minute": 8, "second": 28}
